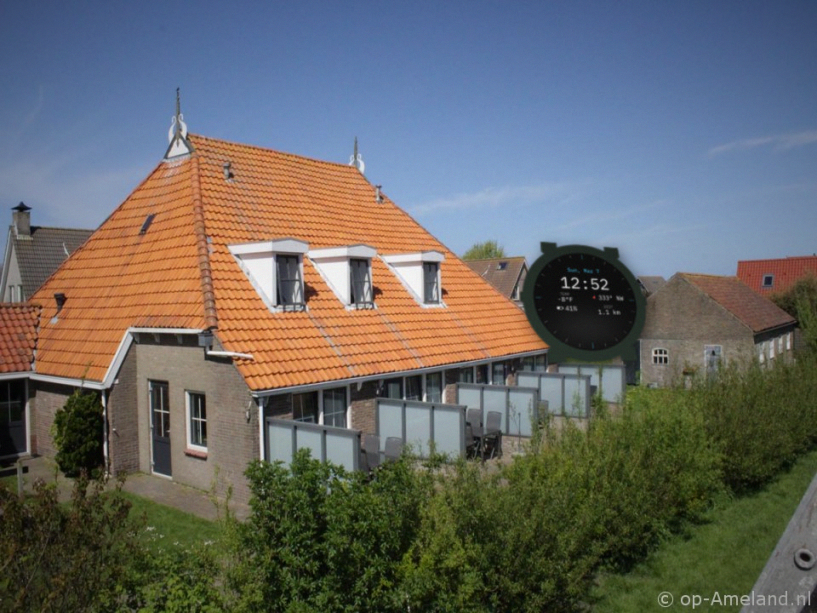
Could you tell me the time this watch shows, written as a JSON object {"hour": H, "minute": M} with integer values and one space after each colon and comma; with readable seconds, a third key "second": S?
{"hour": 12, "minute": 52}
